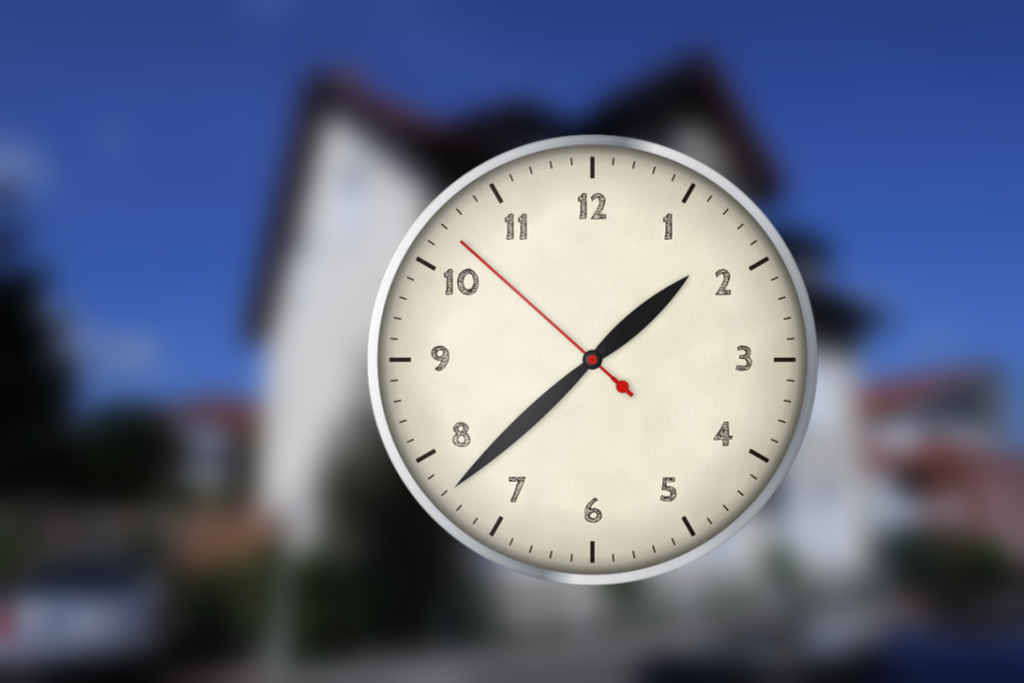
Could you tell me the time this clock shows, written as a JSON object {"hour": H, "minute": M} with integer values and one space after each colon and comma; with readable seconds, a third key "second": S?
{"hour": 1, "minute": 37, "second": 52}
